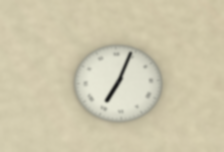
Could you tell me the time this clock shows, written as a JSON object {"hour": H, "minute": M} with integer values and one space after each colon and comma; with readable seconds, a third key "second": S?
{"hour": 7, "minute": 4}
